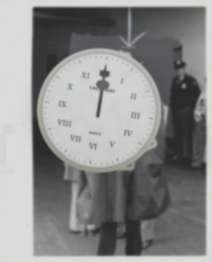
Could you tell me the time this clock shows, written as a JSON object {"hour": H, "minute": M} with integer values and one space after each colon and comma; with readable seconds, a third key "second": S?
{"hour": 12, "minute": 0}
